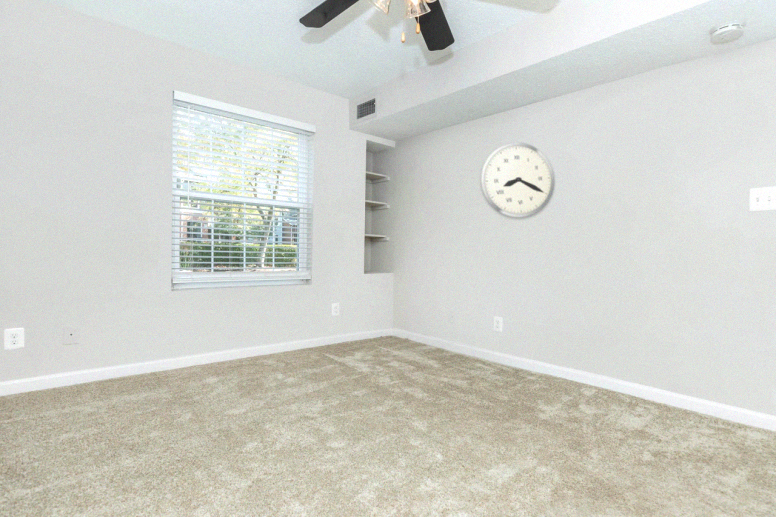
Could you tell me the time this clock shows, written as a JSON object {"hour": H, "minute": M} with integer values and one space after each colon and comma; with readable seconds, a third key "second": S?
{"hour": 8, "minute": 20}
